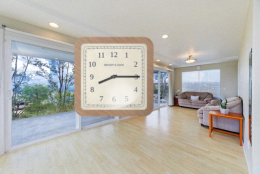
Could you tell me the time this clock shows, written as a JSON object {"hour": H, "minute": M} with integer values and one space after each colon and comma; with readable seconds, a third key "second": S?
{"hour": 8, "minute": 15}
